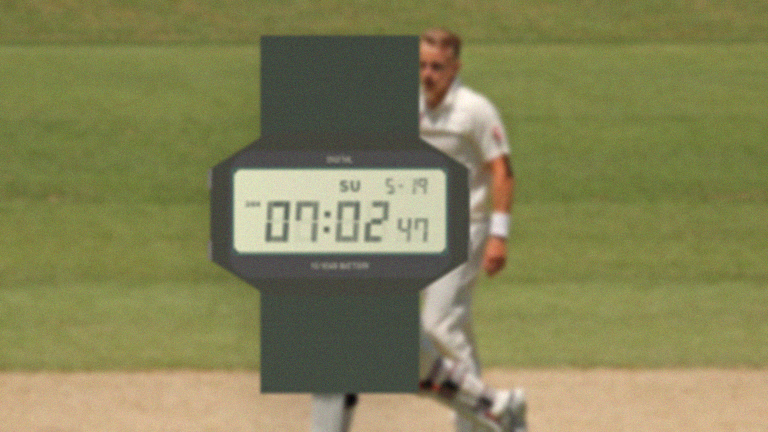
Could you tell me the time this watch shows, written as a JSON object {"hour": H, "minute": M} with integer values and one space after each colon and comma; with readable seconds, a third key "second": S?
{"hour": 7, "minute": 2, "second": 47}
